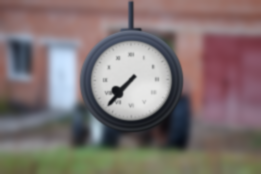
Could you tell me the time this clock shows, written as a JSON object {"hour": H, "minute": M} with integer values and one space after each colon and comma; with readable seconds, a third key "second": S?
{"hour": 7, "minute": 37}
